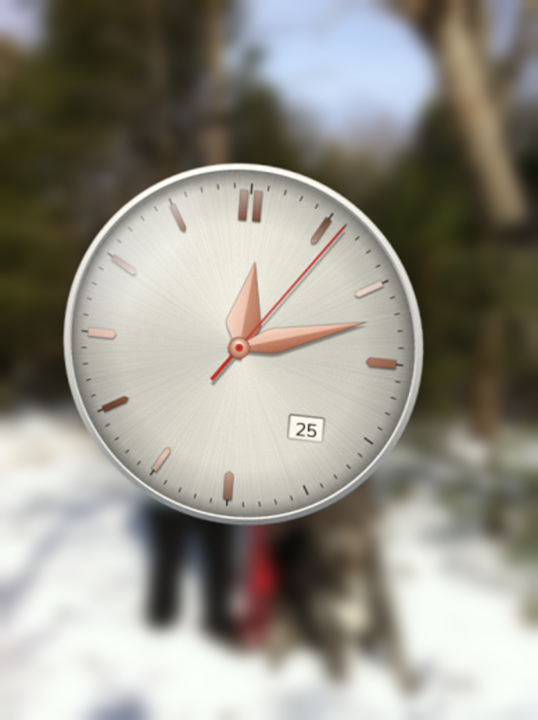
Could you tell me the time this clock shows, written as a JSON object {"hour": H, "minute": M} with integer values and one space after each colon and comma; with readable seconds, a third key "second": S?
{"hour": 12, "minute": 12, "second": 6}
